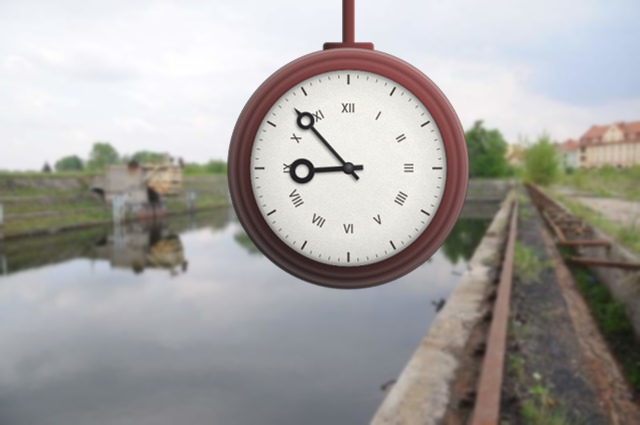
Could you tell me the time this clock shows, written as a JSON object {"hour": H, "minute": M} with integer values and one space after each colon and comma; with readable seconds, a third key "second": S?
{"hour": 8, "minute": 53}
